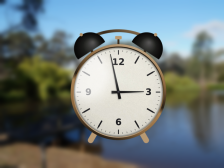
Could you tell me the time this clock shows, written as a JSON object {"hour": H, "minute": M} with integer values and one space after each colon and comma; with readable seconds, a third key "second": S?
{"hour": 2, "minute": 58}
